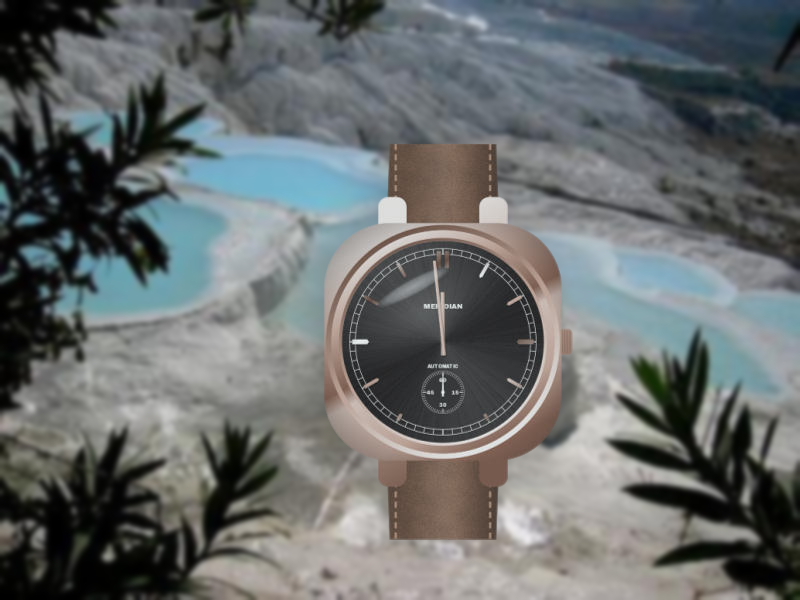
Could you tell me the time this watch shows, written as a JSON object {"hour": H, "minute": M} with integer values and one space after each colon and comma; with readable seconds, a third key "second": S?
{"hour": 11, "minute": 59}
